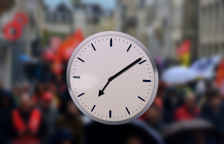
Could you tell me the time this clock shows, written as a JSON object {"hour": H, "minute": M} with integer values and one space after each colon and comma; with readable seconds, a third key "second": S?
{"hour": 7, "minute": 9}
